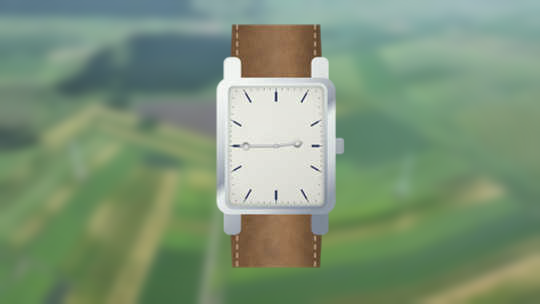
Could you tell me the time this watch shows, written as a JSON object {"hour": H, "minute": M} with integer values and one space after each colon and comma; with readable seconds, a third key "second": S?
{"hour": 2, "minute": 45}
